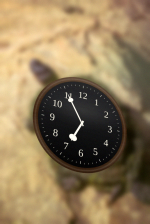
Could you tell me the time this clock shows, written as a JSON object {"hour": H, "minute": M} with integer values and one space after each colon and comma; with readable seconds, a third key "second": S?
{"hour": 6, "minute": 55}
